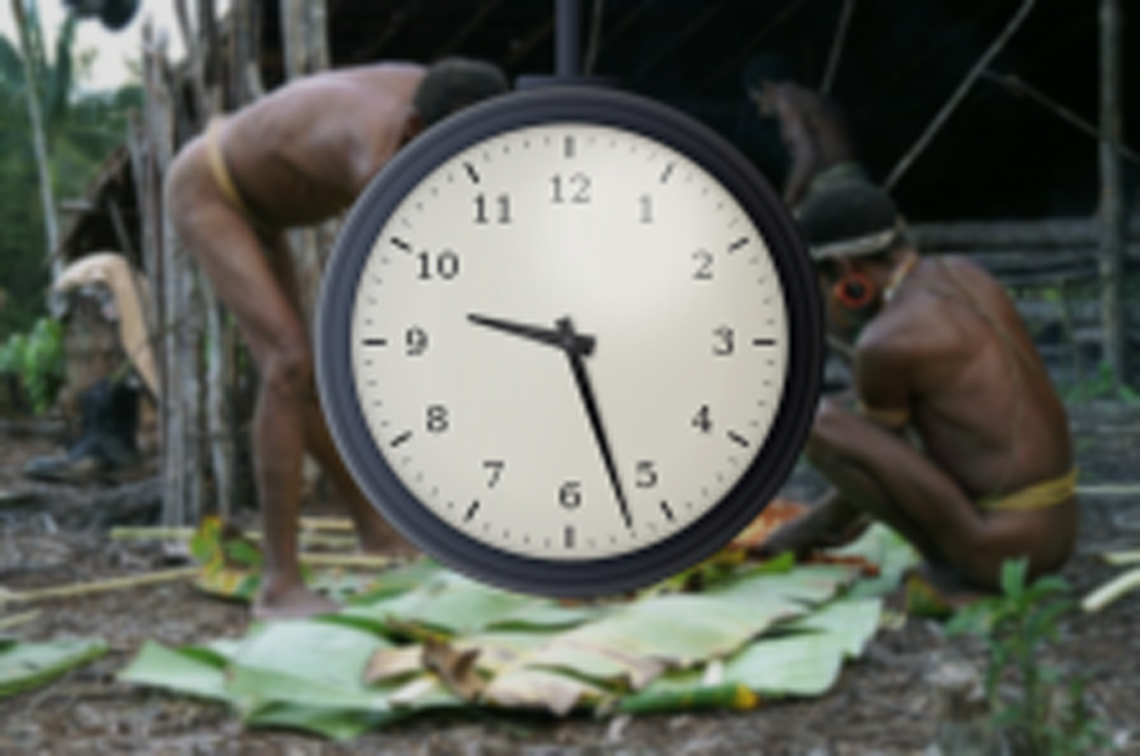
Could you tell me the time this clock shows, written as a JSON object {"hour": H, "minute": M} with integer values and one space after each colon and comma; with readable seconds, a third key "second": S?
{"hour": 9, "minute": 27}
